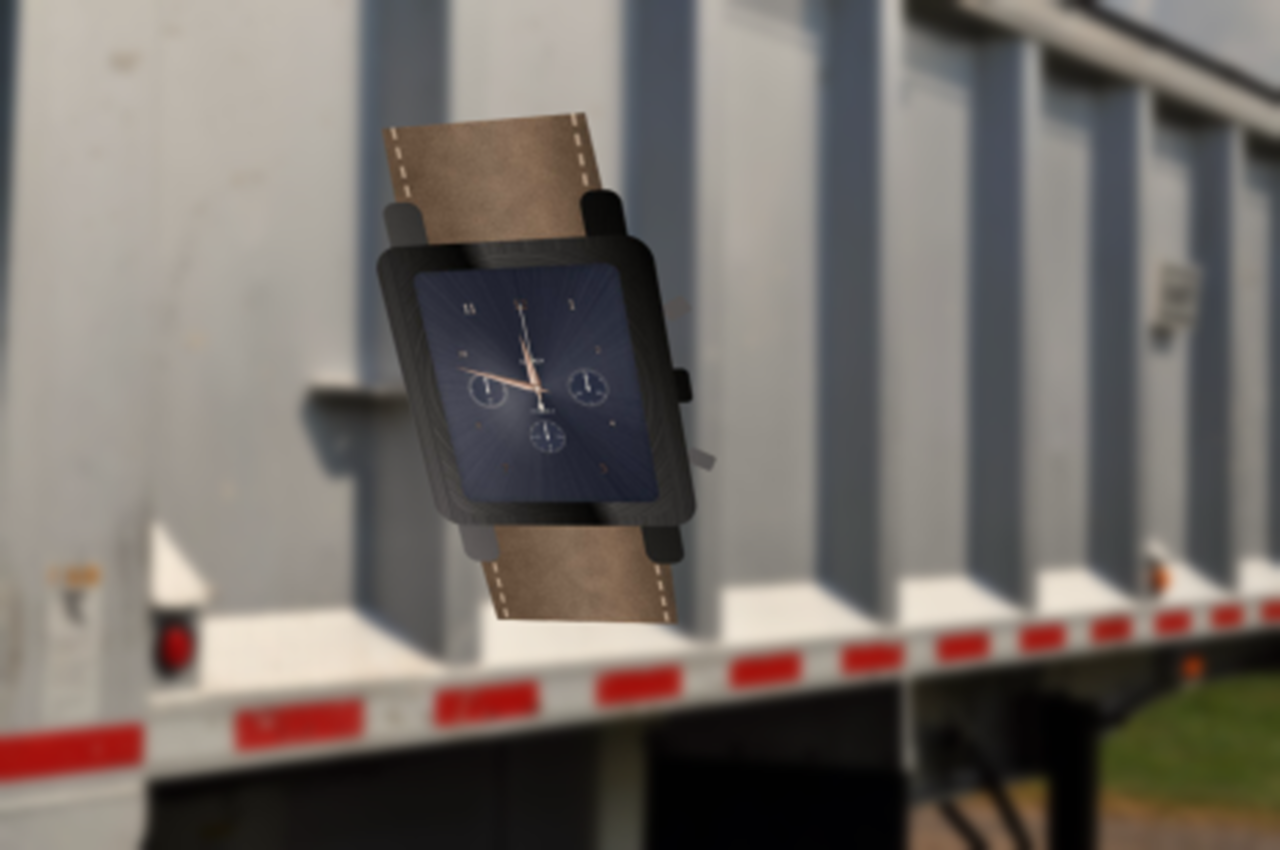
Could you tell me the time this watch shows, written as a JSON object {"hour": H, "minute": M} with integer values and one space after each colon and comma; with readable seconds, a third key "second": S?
{"hour": 11, "minute": 48}
